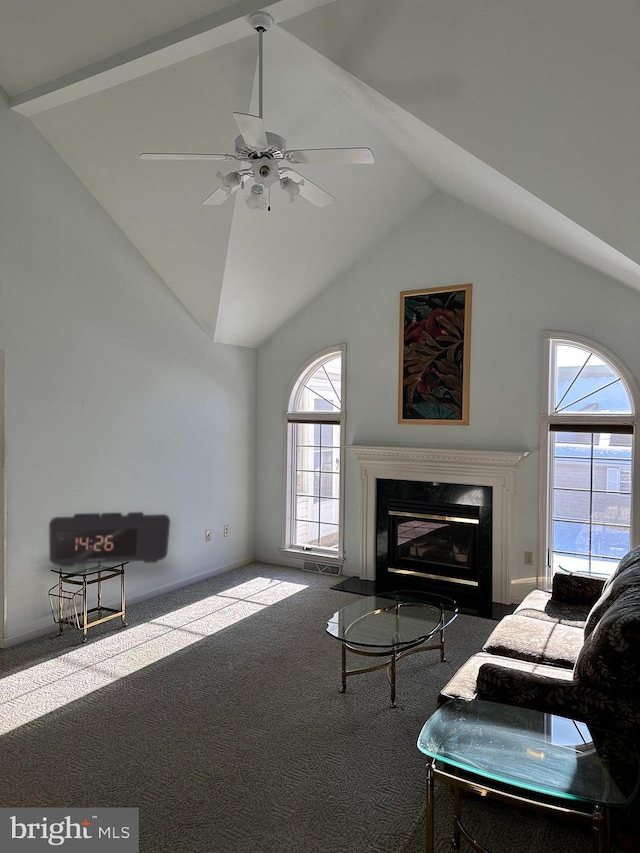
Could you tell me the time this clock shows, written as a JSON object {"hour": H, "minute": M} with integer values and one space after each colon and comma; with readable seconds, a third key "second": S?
{"hour": 14, "minute": 26}
